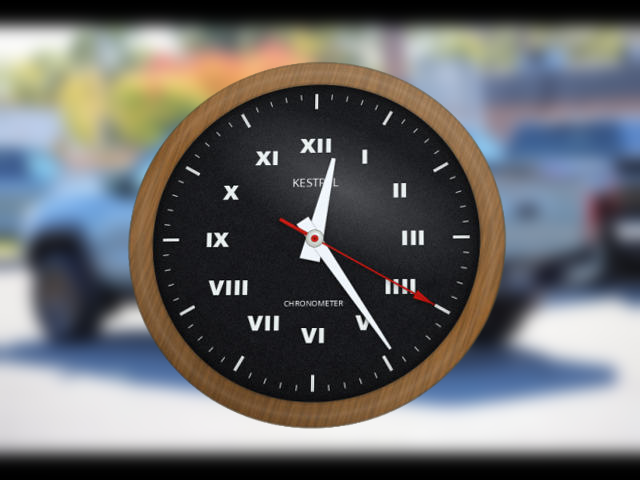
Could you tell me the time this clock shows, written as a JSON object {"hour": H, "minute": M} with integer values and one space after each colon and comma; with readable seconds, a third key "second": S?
{"hour": 12, "minute": 24, "second": 20}
